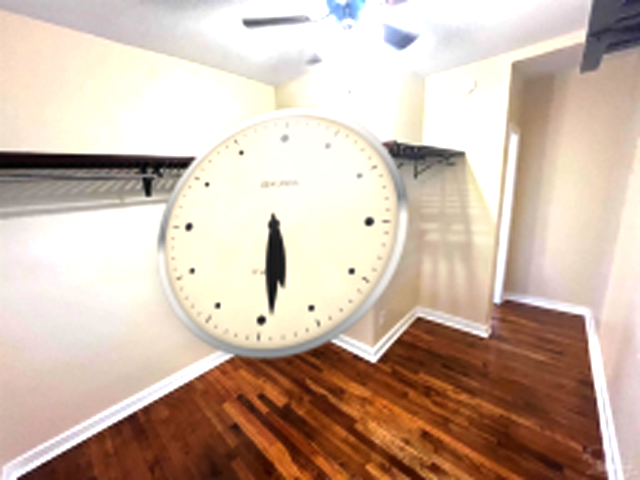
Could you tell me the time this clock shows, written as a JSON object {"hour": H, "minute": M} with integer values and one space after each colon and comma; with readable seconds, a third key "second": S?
{"hour": 5, "minute": 29}
